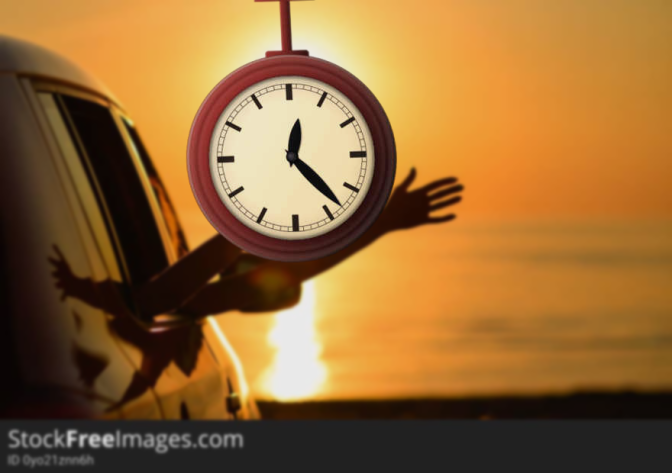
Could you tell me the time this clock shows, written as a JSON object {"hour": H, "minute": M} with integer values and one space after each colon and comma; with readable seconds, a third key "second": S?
{"hour": 12, "minute": 23}
